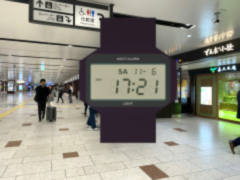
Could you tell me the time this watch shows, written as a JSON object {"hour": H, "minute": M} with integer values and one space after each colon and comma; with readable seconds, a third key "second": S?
{"hour": 17, "minute": 21}
